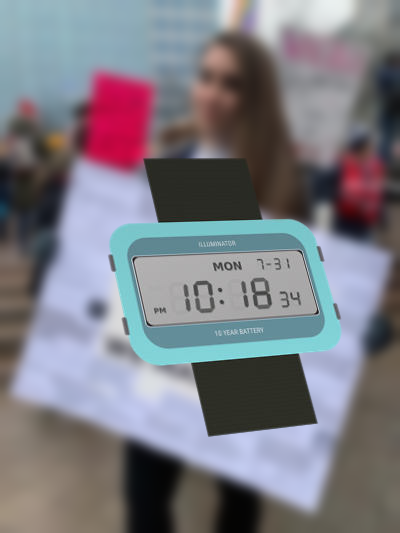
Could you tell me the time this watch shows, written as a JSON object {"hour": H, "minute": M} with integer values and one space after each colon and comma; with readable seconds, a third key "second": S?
{"hour": 10, "minute": 18, "second": 34}
